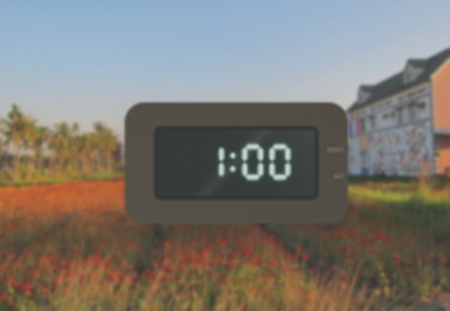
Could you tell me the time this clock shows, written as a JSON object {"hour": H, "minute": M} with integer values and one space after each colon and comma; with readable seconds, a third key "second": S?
{"hour": 1, "minute": 0}
